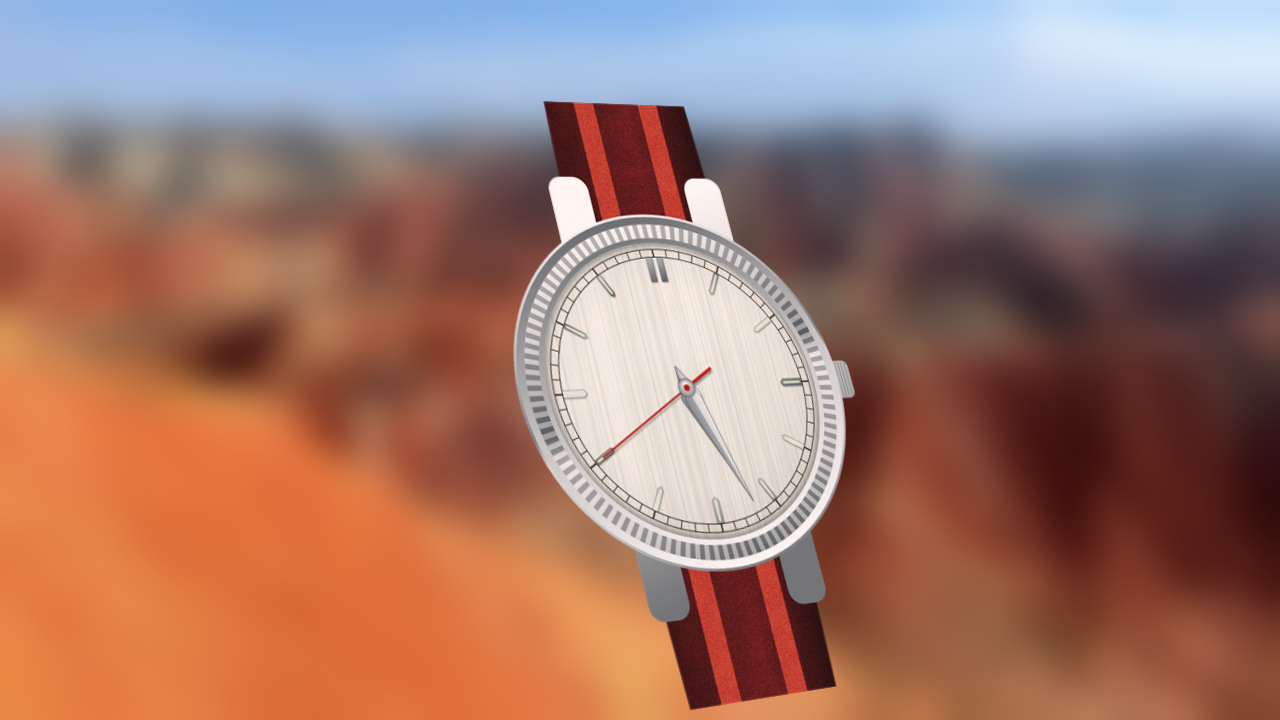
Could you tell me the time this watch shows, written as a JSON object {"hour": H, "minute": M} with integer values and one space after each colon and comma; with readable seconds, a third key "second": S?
{"hour": 5, "minute": 26, "second": 40}
